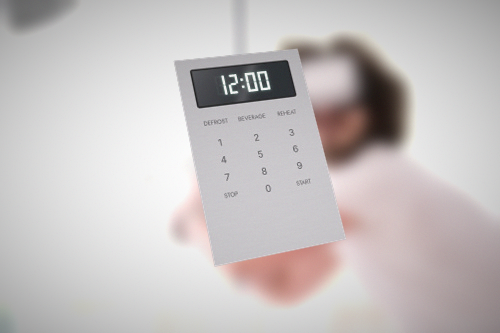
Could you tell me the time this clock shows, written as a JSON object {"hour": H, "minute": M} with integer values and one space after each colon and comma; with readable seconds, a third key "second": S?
{"hour": 12, "minute": 0}
